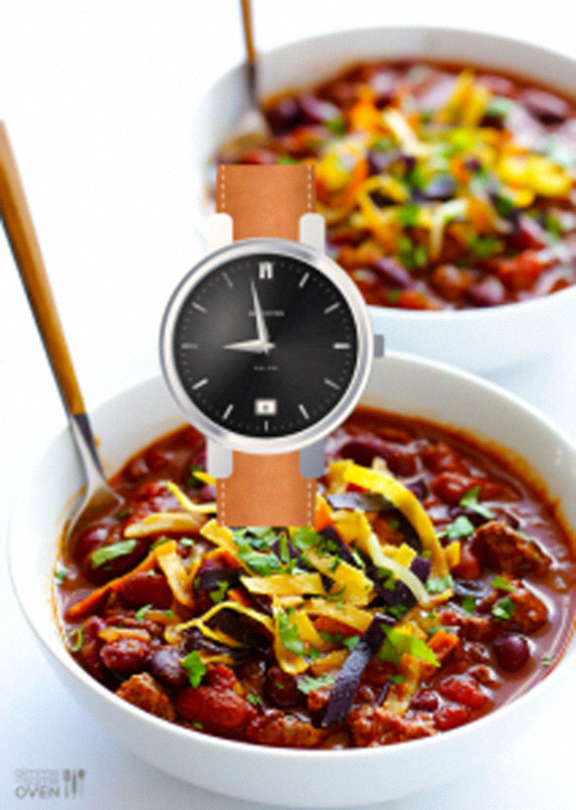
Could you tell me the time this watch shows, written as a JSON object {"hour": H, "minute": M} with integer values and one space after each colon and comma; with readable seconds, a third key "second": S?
{"hour": 8, "minute": 58}
